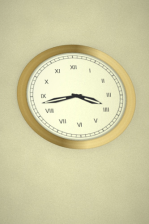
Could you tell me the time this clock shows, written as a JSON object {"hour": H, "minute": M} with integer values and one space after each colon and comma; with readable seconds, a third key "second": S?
{"hour": 3, "minute": 43}
